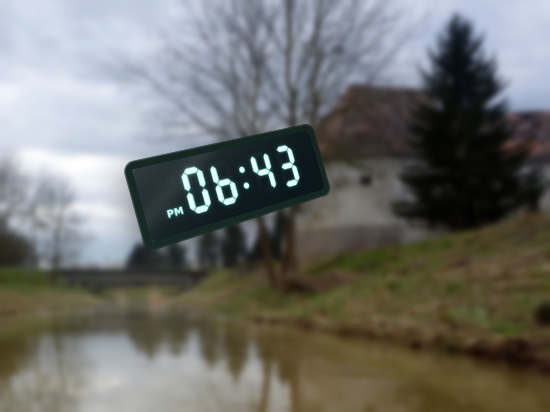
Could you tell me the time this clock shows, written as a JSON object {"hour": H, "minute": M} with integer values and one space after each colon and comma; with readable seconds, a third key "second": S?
{"hour": 6, "minute": 43}
